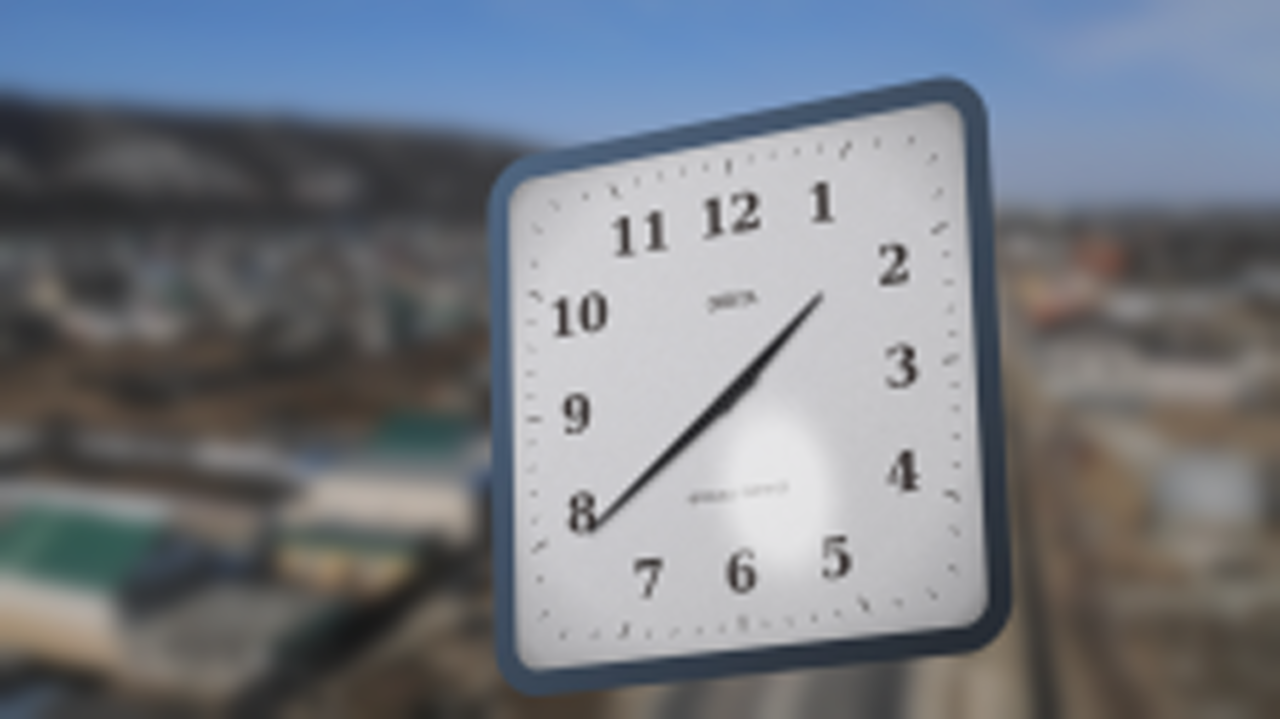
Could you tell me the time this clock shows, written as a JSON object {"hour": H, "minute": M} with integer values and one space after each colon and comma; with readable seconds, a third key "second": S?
{"hour": 1, "minute": 39}
